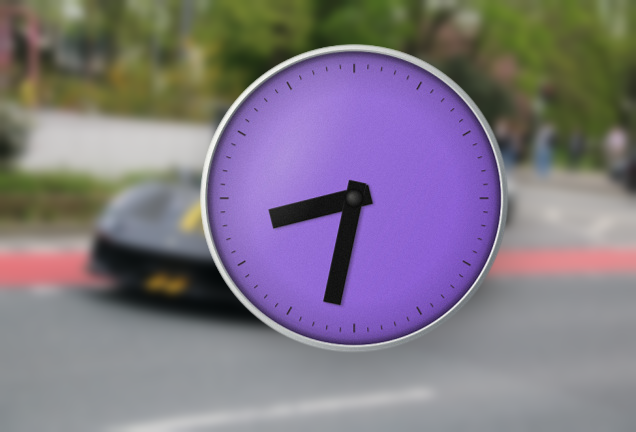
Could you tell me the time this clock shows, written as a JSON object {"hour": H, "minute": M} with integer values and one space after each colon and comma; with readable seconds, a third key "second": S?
{"hour": 8, "minute": 32}
